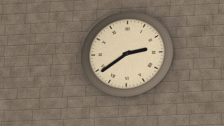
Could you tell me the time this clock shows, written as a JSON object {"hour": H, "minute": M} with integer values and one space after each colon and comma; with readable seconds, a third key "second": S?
{"hour": 2, "minute": 39}
